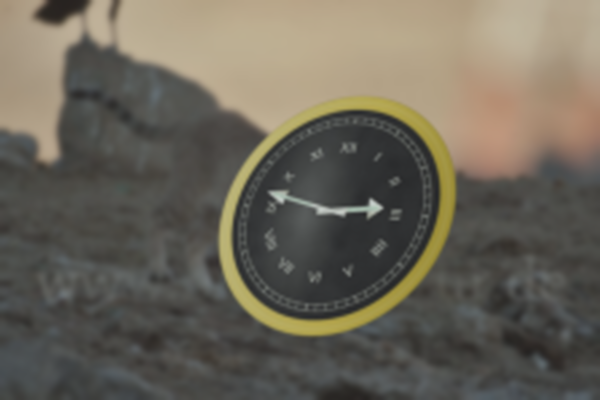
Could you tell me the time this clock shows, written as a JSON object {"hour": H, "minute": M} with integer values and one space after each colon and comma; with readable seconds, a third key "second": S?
{"hour": 2, "minute": 47}
